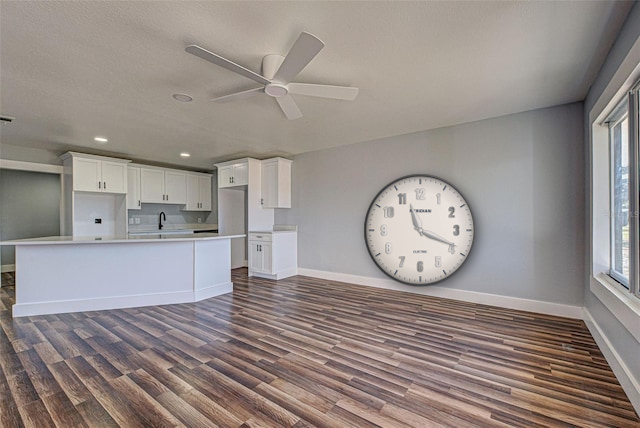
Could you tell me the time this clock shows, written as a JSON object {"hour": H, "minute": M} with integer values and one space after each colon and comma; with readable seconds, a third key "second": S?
{"hour": 11, "minute": 19}
